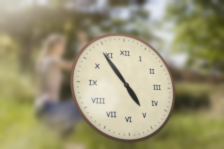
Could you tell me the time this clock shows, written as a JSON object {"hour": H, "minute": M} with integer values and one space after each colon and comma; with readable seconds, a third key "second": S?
{"hour": 4, "minute": 54}
